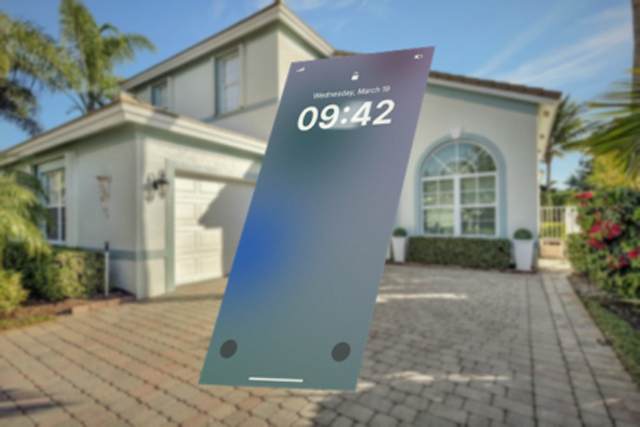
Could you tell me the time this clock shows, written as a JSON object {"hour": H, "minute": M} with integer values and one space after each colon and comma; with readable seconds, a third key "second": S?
{"hour": 9, "minute": 42}
